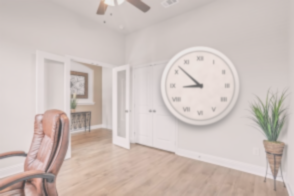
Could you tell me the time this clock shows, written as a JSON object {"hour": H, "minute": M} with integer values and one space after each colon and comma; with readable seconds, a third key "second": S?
{"hour": 8, "minute": 52}
